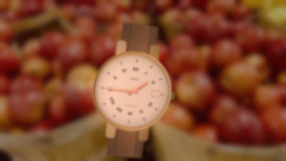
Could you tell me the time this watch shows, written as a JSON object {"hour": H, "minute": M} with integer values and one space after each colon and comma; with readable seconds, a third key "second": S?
{"hour": 1, "minute": 45}
